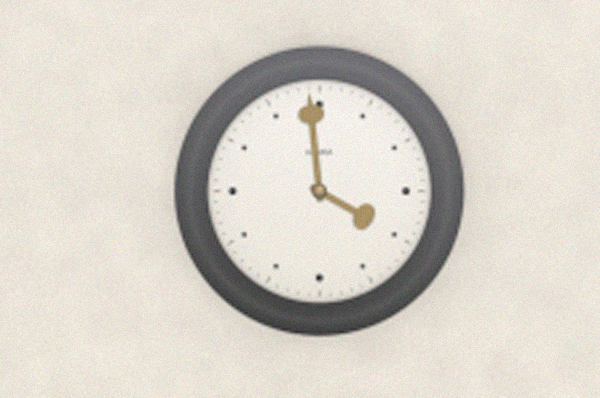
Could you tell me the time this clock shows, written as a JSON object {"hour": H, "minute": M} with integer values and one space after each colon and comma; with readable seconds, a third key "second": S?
{"hour": 3, "minute": 59}
